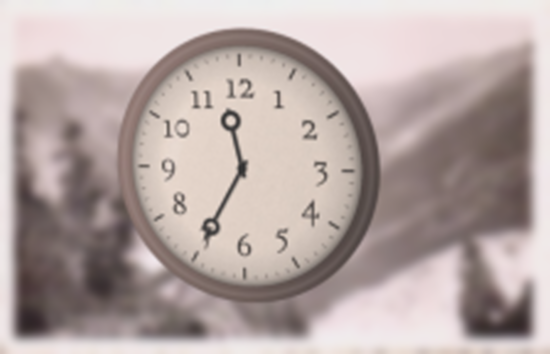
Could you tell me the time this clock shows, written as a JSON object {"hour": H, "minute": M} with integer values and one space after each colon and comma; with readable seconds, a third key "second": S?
{"hour": 11, "minute": 35}
